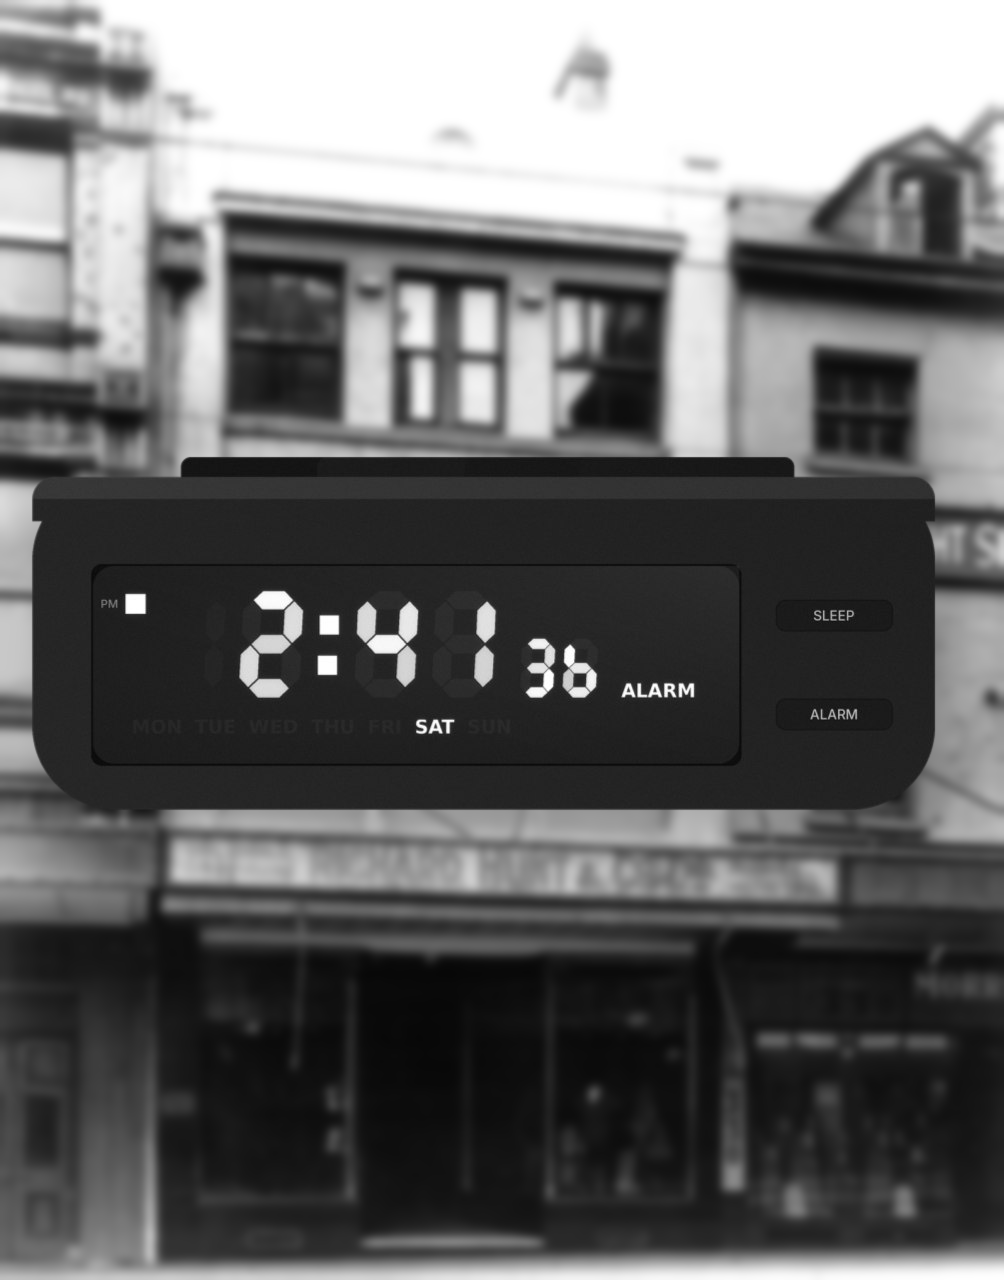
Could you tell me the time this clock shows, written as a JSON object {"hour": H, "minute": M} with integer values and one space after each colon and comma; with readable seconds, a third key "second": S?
{"hour": 2, "minute": 41, "second": 36}
